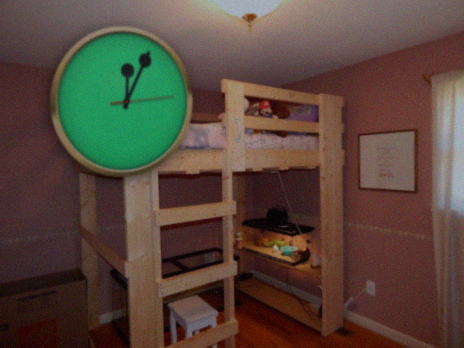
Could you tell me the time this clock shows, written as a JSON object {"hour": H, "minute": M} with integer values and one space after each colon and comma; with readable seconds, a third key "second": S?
{"hour": 12, "minute": 4, "second": 14}
